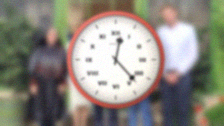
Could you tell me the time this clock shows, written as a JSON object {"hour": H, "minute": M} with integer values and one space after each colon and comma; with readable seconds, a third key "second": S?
{"hour": 12, "minute": 23}
